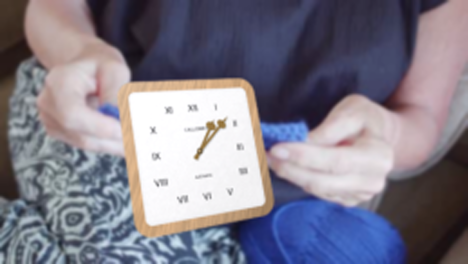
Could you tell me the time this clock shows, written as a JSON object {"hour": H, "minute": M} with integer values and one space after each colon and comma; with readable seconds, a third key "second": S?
{"hour": 1, "minute": 8}
